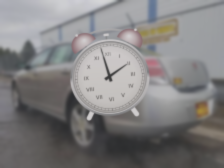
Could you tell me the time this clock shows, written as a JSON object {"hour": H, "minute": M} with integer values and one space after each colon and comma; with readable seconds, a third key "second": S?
{"hour": 1, "minute": 58}
